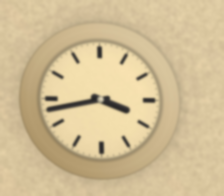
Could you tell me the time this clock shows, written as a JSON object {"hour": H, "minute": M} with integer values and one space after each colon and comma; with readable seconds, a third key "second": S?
{"hour": 3, "minute": 43}
